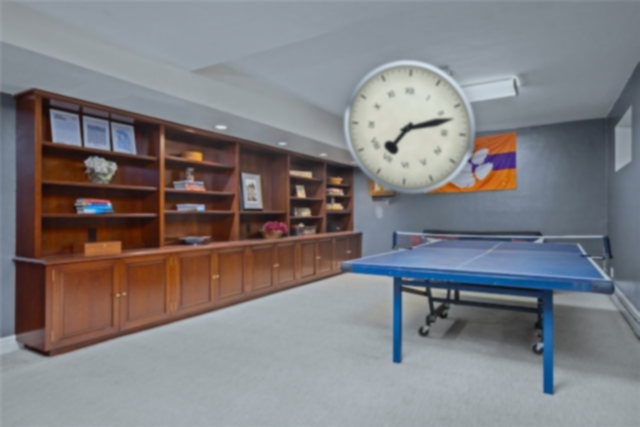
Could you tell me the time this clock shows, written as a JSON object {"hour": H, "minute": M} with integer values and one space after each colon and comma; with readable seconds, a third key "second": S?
{"hour": 7, "minute": 12}
